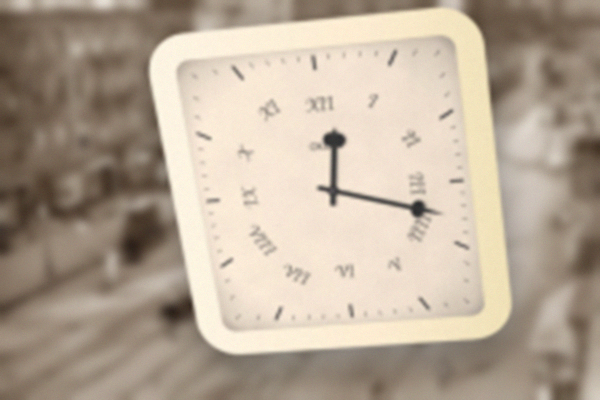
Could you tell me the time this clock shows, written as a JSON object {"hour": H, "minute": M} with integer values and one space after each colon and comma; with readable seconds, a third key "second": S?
{"hour": 12, "minute": 18}
